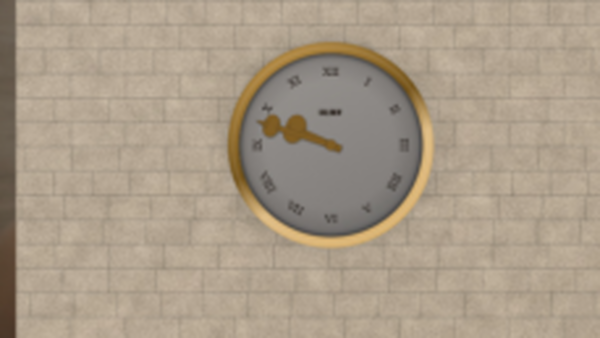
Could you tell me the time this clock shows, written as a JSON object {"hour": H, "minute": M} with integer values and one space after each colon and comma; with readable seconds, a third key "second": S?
{"hour": 9, "minute": 48}
